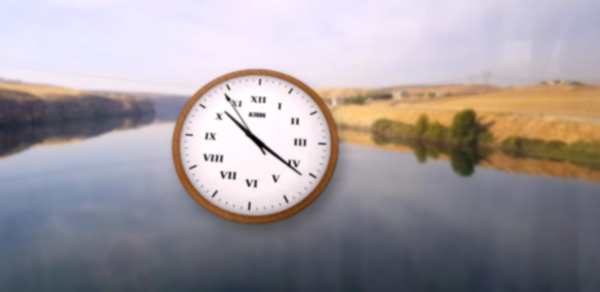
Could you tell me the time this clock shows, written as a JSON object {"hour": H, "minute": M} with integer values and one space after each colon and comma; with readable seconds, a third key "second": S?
{"hour": 10, "minute": 20, "second": 54}
